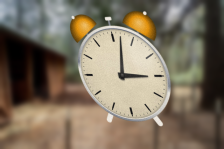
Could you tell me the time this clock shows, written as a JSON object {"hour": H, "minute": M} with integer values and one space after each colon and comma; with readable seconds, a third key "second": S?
{"hour": 3, "minute": 2}
